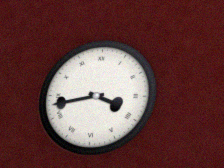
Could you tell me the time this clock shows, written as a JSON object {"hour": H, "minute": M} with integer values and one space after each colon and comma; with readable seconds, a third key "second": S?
{"hour": 3, "minute": 43}
